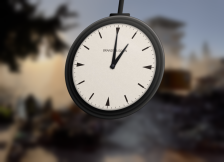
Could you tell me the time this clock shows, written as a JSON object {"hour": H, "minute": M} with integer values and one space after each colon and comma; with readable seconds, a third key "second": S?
{"hour": 1, "minute": 0}
